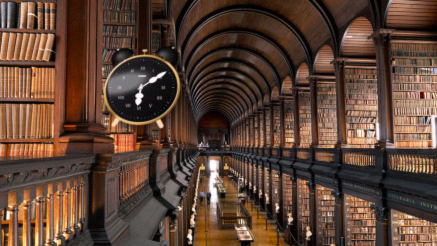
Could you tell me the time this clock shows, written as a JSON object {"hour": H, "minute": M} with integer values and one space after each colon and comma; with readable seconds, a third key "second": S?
{"hour": 6, "minute": 9}
